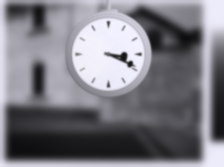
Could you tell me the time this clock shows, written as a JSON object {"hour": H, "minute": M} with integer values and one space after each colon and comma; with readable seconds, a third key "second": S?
{"hour": 3, "minute": 19}
